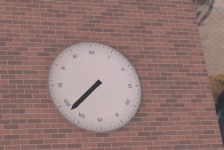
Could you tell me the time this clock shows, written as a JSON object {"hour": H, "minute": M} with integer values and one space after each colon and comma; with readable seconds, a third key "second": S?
{"hour": 7, "minute": 38}
